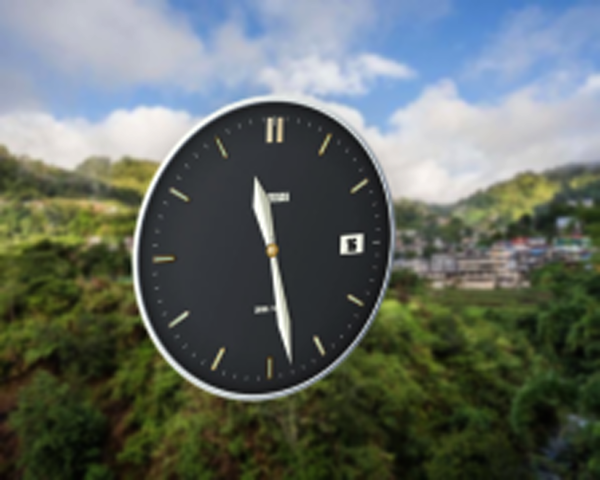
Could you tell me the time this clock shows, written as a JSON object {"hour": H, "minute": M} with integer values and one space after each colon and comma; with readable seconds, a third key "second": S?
{"hour": 11, "minute": 28}
